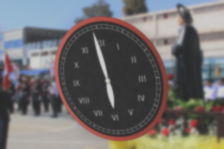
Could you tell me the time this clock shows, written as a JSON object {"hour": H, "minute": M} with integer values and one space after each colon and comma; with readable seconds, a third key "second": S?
{"hour": 5, "minute": 59}
